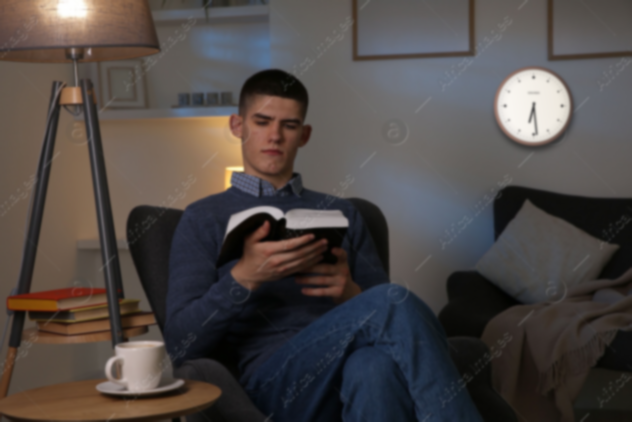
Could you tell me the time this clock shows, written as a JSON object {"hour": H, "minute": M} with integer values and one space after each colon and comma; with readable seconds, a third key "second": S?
{"hour": 6, "minute": 29}
